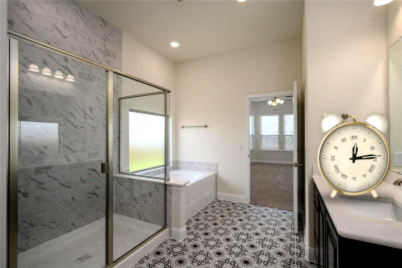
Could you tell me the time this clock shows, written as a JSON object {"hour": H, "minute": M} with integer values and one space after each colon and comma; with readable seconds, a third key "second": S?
{"hour": 12, "minute": 14}
